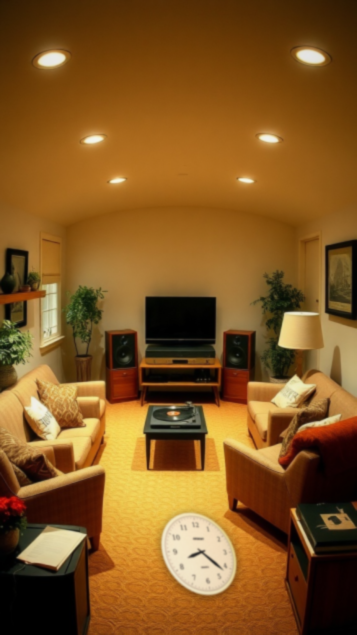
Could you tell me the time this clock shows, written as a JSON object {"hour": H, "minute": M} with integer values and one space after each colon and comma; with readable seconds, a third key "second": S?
{"hour": 8, "minute": 22}
